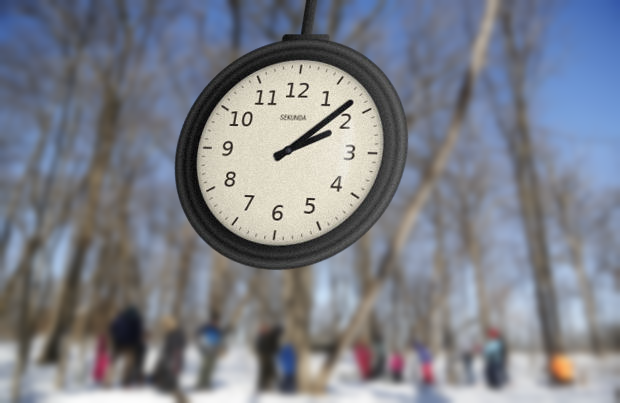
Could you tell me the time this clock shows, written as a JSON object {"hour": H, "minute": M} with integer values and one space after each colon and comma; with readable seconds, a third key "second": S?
{"hour": 2, "minute": 8}
